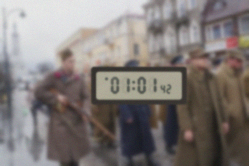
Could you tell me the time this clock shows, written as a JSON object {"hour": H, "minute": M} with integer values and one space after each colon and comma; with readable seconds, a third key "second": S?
{"hour": 1, "minute": 1}
